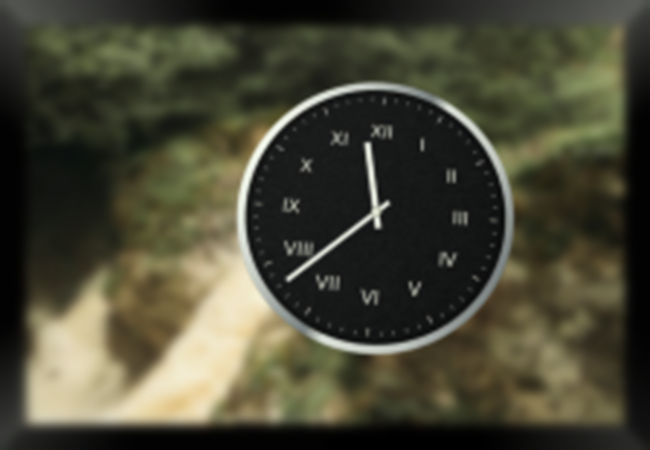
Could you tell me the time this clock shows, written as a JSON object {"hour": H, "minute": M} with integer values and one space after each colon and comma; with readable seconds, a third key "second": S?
{"hour": 11, "minute": 38}
